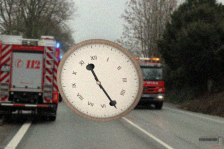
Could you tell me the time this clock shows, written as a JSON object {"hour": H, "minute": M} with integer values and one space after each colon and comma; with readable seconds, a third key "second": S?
{"hour": 11, "minute": 26}
